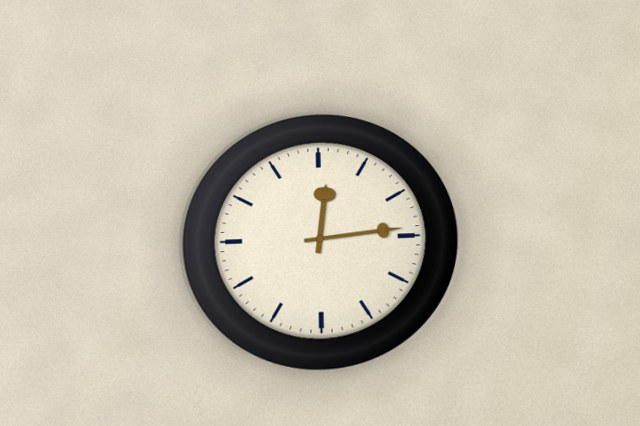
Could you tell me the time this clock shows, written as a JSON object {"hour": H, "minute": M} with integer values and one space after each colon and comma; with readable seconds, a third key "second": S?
{"hour": 12, "minute": 14}
